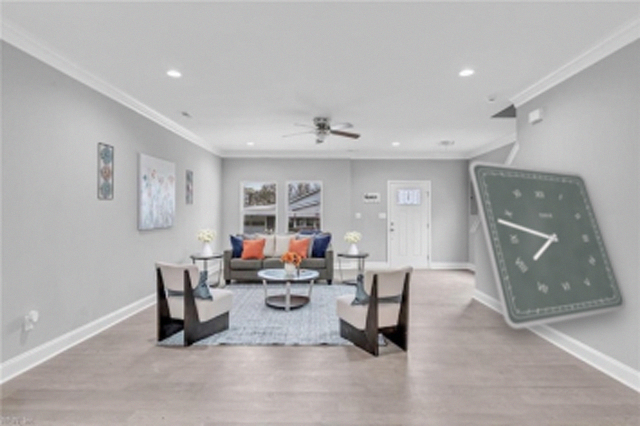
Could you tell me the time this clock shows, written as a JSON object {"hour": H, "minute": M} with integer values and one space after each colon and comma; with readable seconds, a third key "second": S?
{"hour": 7, "minute": 48}
